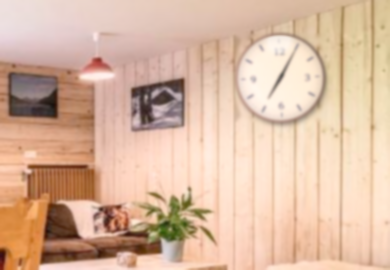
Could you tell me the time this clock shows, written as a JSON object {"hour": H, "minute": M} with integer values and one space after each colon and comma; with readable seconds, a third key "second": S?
{"hour": 7, "minute": 5}
